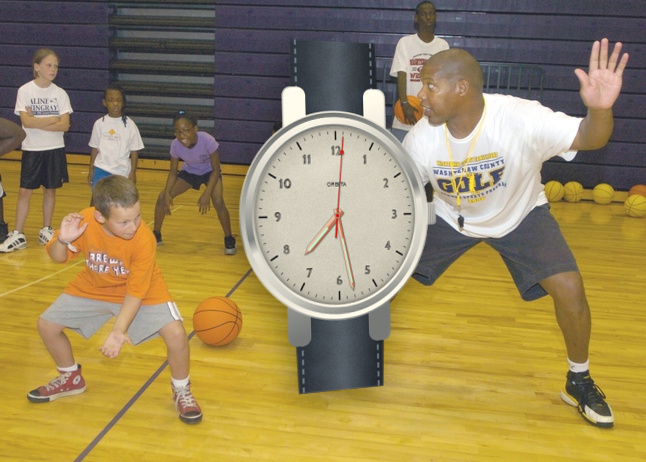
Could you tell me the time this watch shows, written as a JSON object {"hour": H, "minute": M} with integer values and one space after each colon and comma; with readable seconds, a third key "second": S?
{"hour": 7, "minute": 28, "second": 1}
